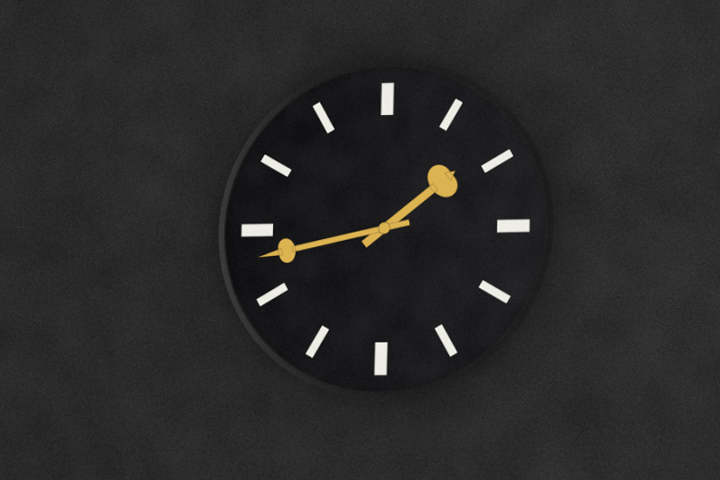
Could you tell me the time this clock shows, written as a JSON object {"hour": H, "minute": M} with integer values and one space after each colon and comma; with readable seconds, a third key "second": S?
{"hour": 1, "minute": 43}
